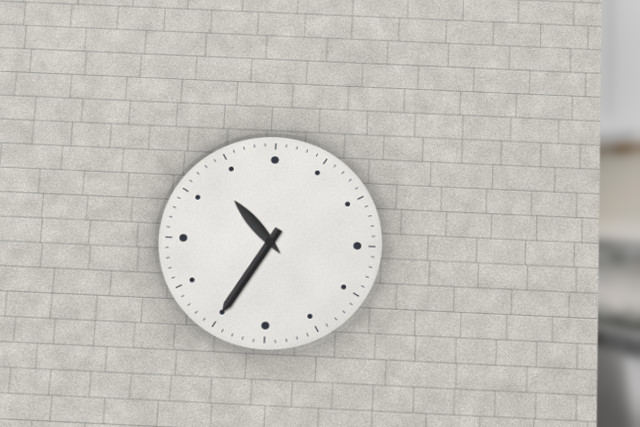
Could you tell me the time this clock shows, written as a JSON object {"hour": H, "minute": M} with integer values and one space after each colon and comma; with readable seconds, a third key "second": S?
{"hour": 10, "minute": 35}
